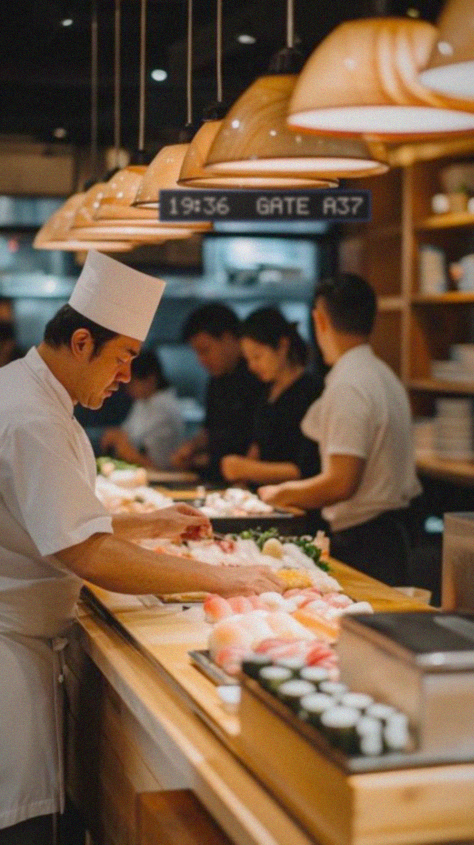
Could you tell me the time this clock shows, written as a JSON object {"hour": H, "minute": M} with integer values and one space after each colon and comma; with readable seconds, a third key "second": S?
{"hour": 19, "minute": 36}
